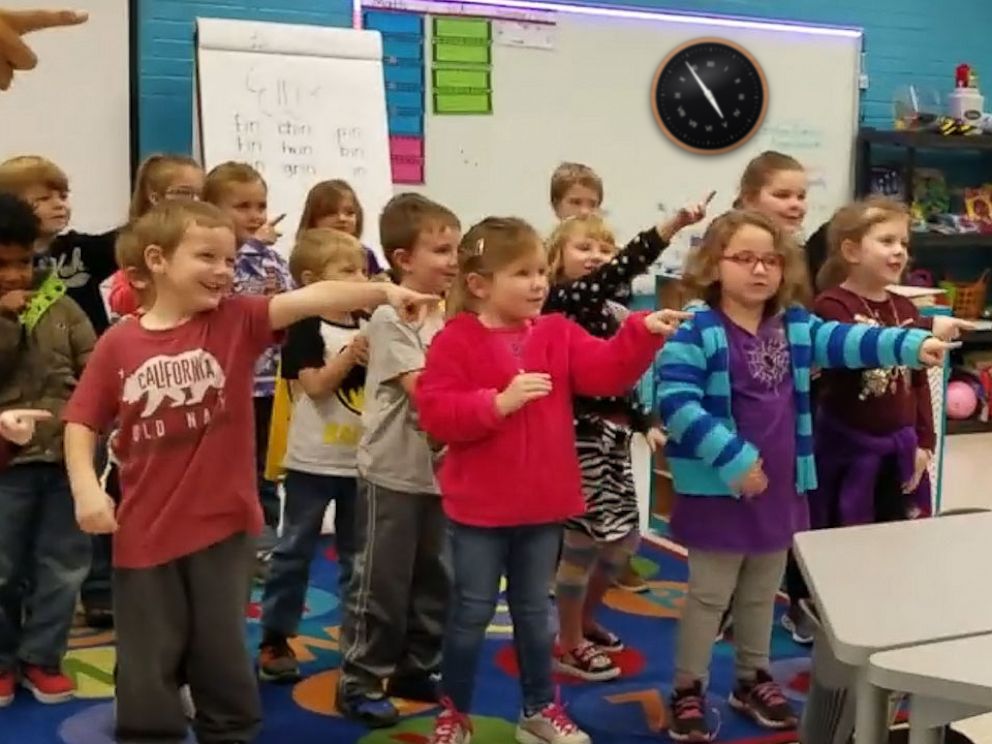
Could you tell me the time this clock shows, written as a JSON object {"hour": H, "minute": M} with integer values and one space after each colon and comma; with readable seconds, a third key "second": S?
{"hour": 4, "minute": 54}
